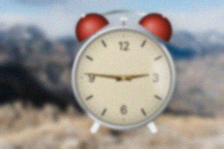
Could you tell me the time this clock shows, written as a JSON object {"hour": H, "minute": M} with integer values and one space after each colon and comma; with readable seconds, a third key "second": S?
{"hour": 2, "minute": 46}
